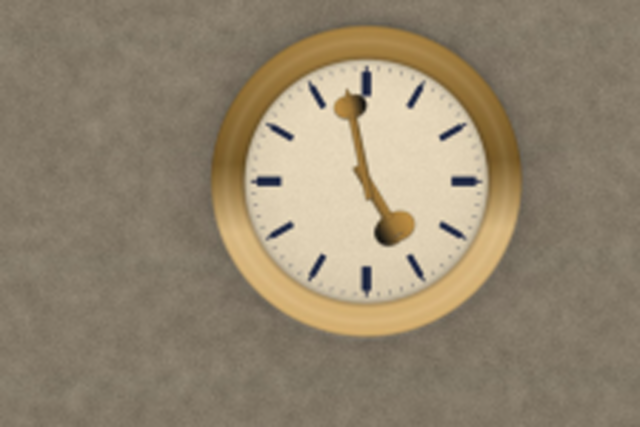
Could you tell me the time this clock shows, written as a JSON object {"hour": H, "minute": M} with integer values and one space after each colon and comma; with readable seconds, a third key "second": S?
{"hour": 4, "minute": 58}
